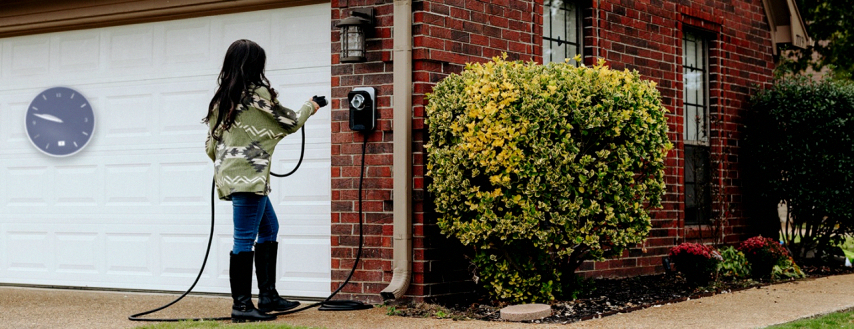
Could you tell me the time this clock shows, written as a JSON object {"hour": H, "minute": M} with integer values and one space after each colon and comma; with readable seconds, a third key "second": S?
{"hour": 9, "minute": 48}
